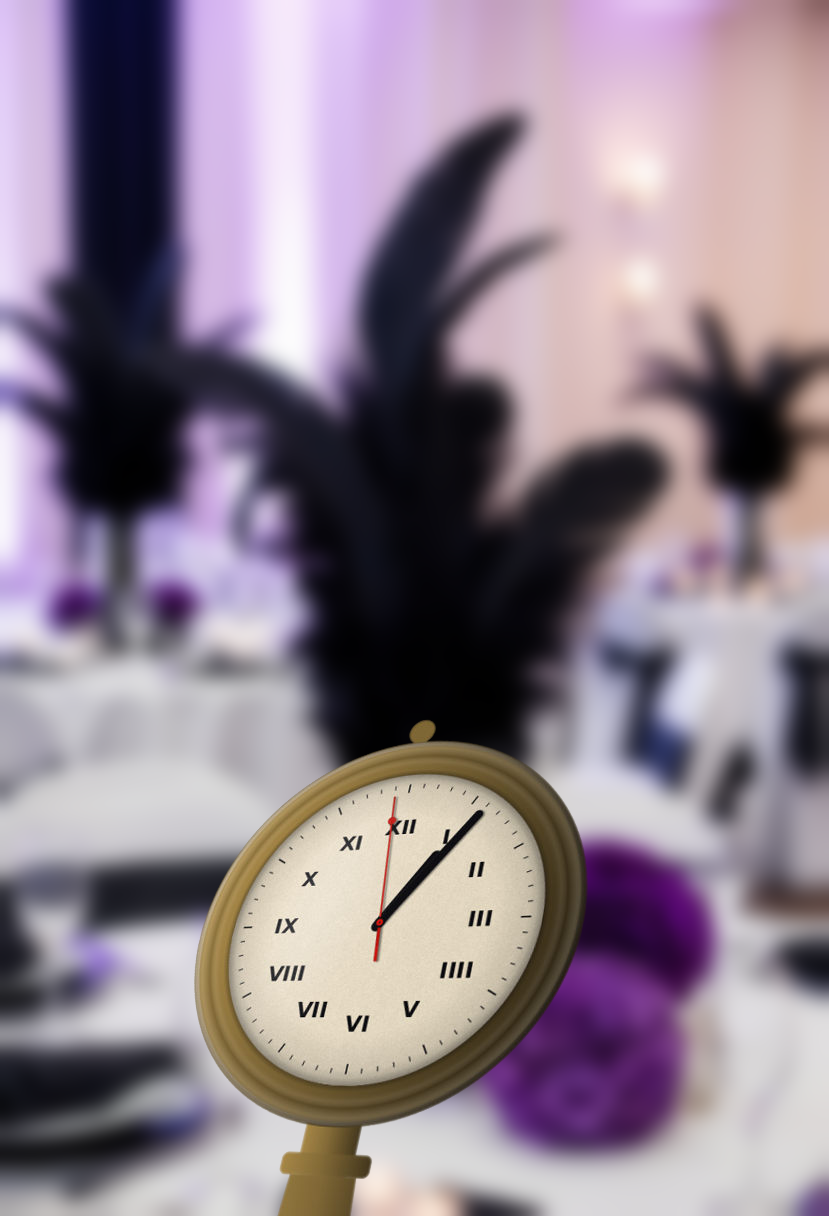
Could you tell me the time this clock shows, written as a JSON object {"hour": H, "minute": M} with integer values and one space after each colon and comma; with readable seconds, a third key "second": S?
{"hour": 1, "minute": 5, "second": 59}
